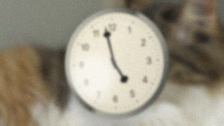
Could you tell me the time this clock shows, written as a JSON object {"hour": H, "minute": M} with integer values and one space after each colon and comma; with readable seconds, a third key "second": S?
{"hour": 4, "minute": 58}
